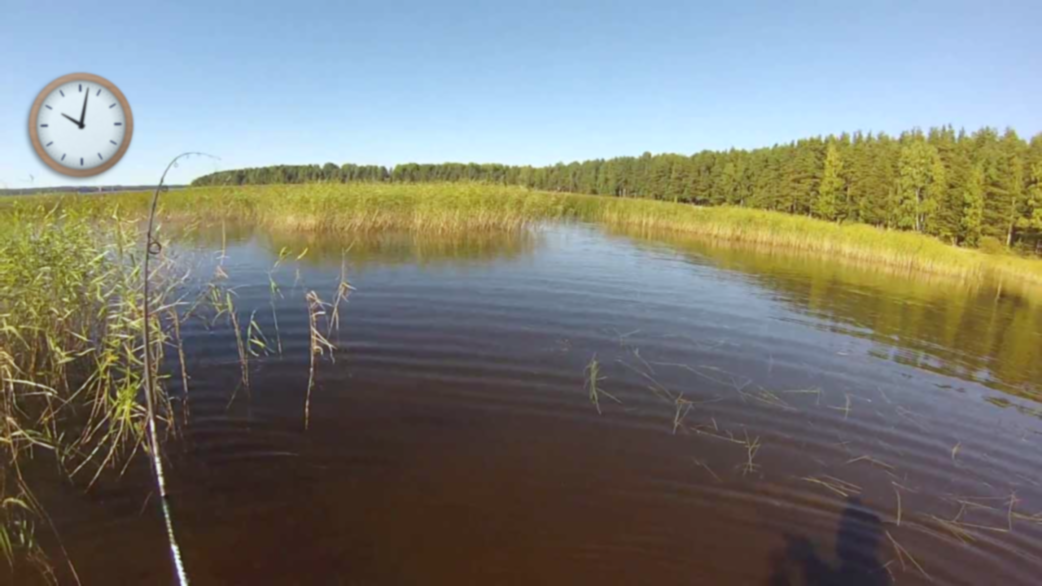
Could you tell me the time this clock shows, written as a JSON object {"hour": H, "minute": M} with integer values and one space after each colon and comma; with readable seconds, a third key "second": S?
{"hour": 10, "minute": 2}
